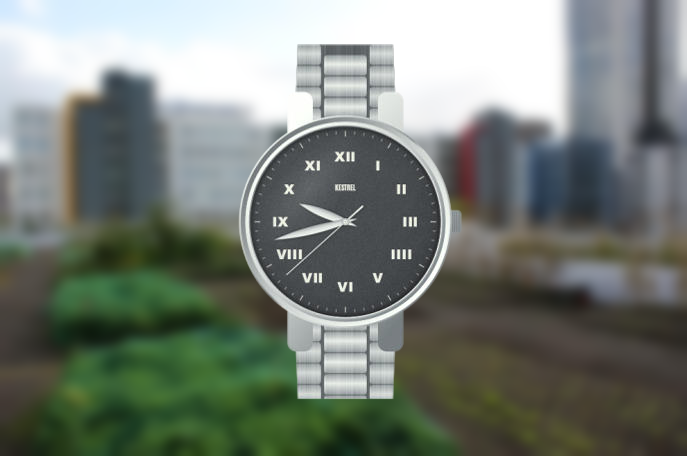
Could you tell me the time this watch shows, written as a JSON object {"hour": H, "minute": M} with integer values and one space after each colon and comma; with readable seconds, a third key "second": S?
{"hour": 9, "minute": 42, "second": 38}
